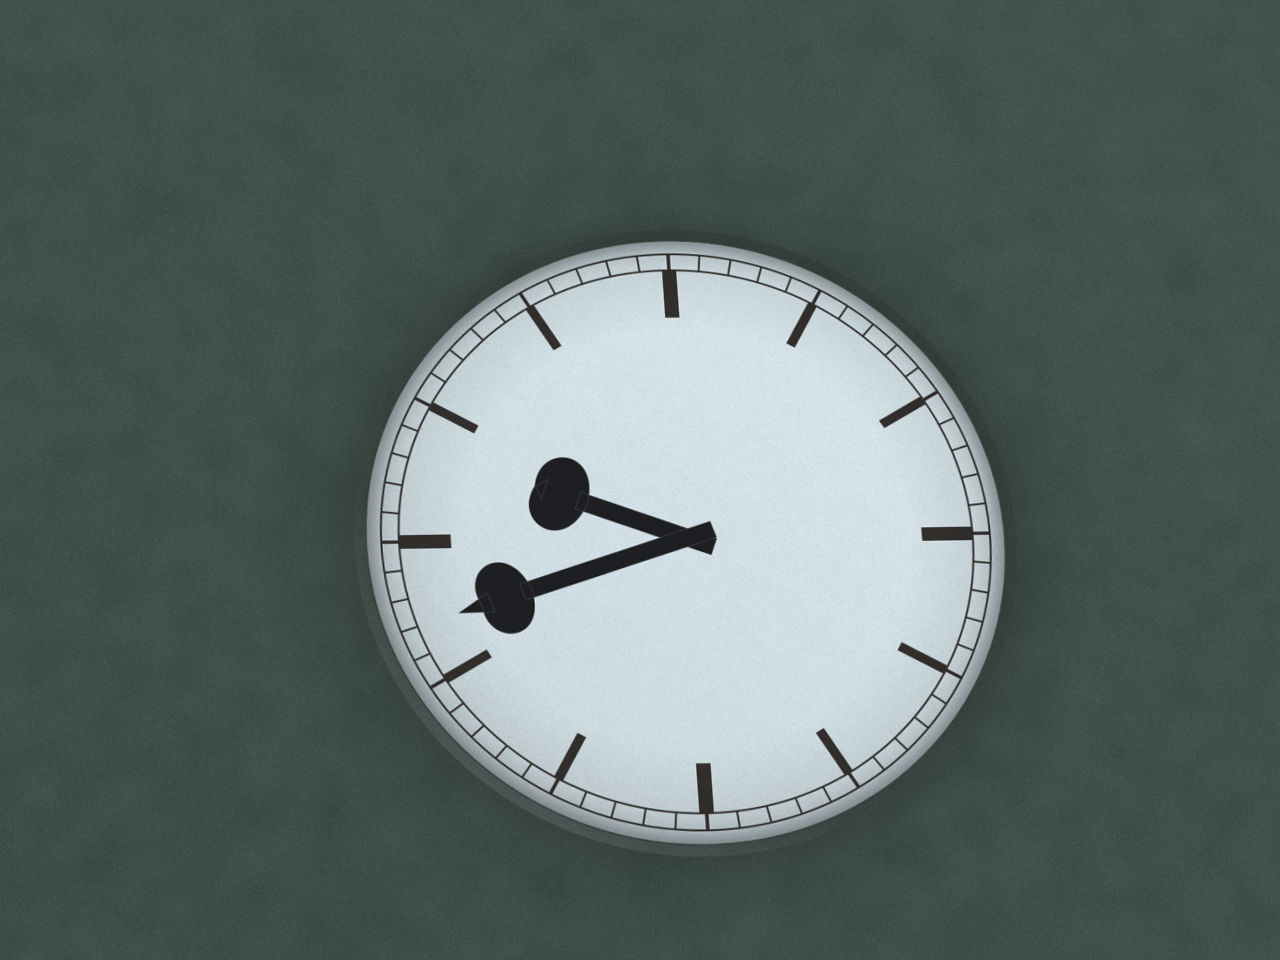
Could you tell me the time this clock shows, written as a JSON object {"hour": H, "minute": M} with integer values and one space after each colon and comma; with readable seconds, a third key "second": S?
{"hour": 9, "minute": 42}
